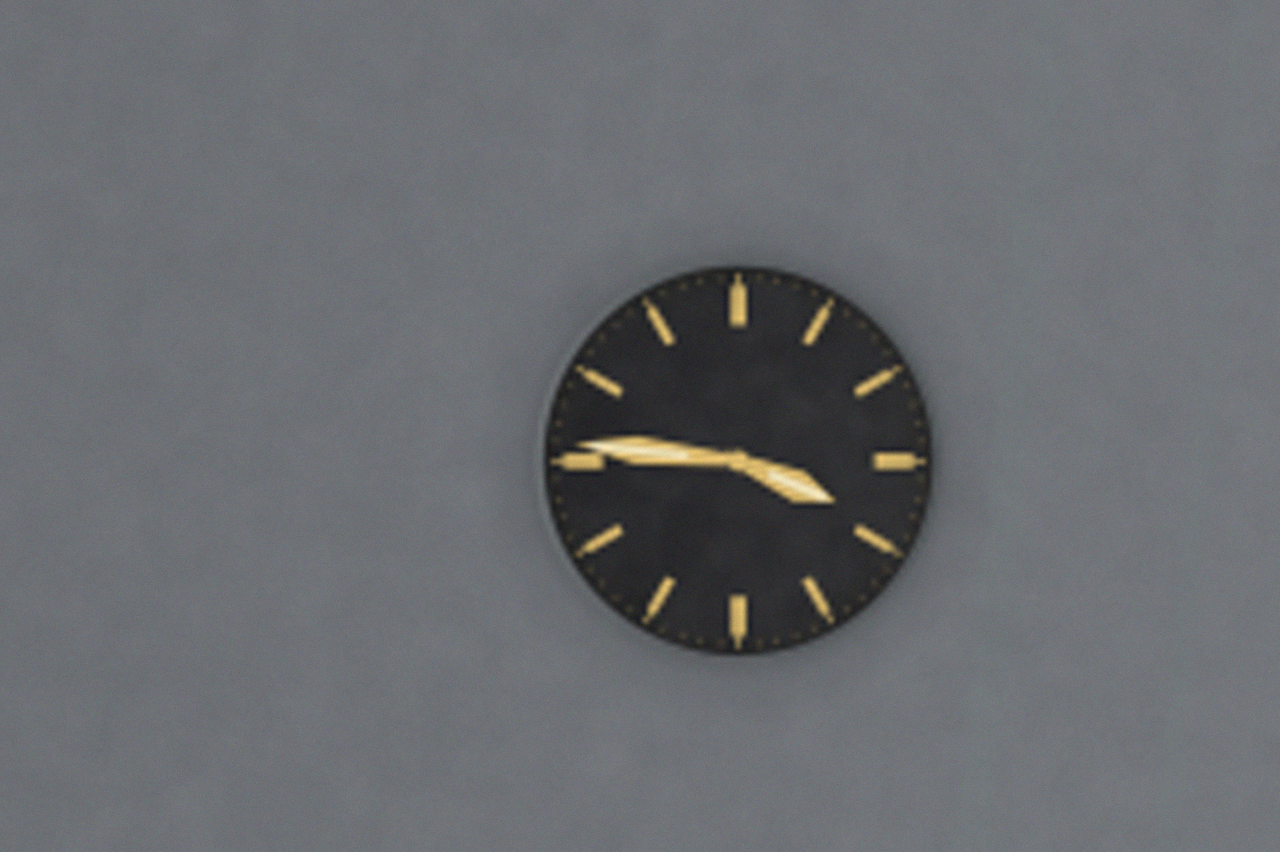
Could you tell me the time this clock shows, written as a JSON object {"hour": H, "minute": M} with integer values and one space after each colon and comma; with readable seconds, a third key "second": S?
{"hour": 3, "minute": 46}
